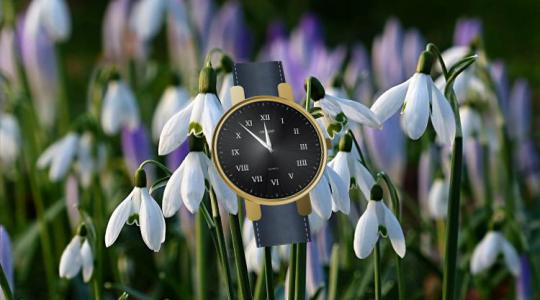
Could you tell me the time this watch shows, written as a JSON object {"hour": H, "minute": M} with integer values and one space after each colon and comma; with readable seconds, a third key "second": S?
{"hour": 11, "minute": 53}
